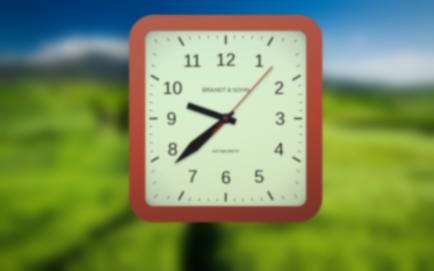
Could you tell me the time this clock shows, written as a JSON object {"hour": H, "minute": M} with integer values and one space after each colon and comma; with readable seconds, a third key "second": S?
{"hour": 9, "minute": 38, "second": 7}
